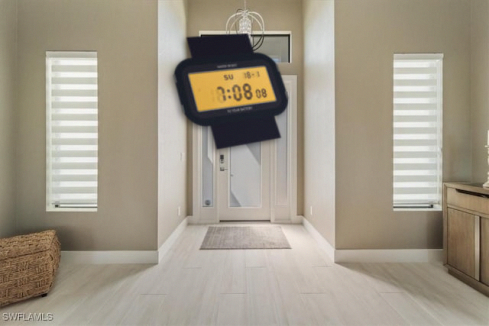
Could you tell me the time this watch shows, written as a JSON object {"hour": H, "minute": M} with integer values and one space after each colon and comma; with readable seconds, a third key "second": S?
{"hour": 7, "minute": 8, "second": 8}
